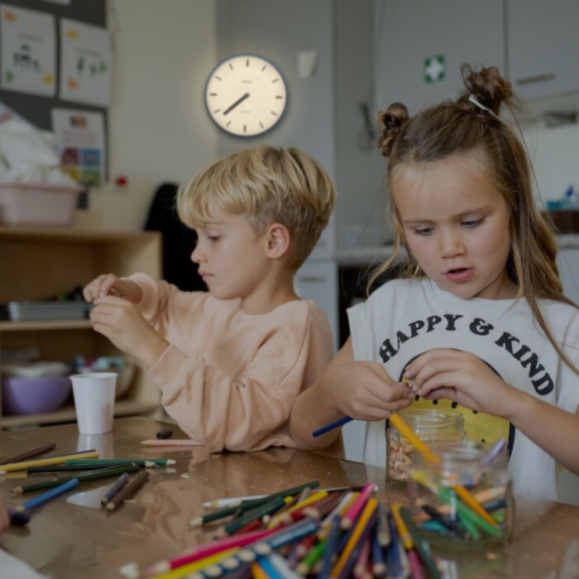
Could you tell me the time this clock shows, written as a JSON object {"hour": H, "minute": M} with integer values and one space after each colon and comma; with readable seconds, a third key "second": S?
{"hour": 7, "minute": 38}
